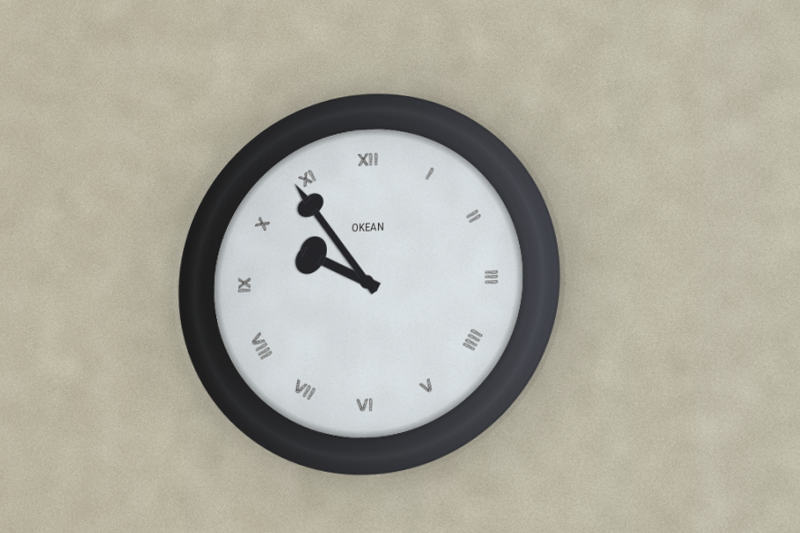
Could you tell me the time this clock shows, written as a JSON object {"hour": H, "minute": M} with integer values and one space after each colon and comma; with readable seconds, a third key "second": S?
{"hour": 9, "minute": 54}
